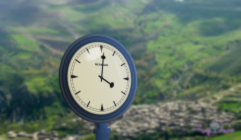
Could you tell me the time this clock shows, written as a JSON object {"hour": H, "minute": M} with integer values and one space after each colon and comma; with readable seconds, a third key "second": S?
{"hour": 4, "minute": 1}
